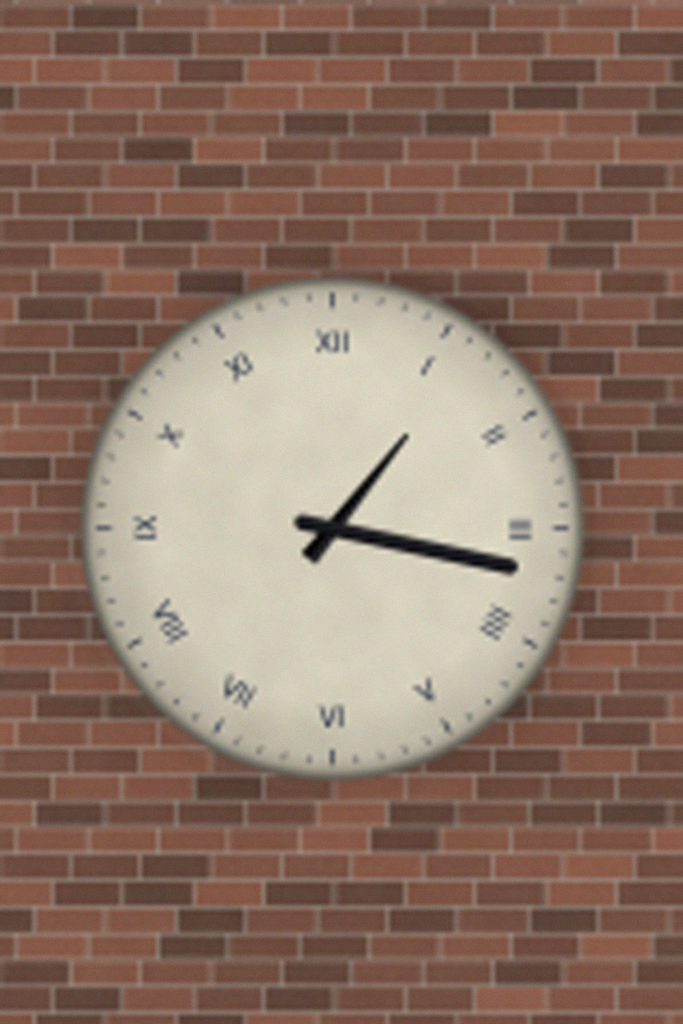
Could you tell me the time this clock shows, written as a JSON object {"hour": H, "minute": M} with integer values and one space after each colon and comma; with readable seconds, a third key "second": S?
{"hour": 1, "minute": 17}
